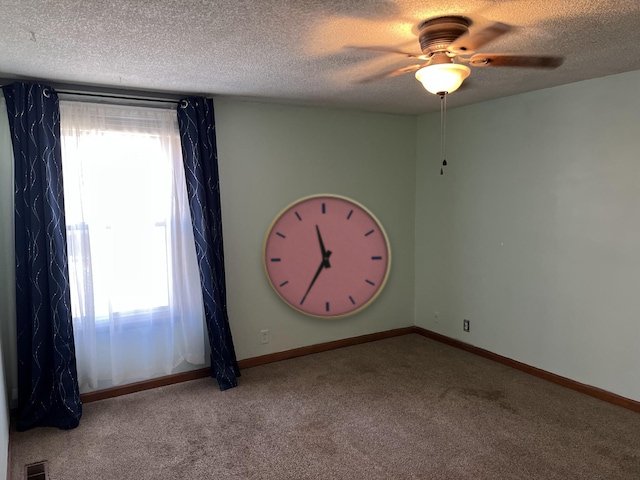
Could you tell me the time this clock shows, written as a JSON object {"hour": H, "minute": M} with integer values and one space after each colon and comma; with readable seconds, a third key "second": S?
{"hour": 11, "minute": 35}
